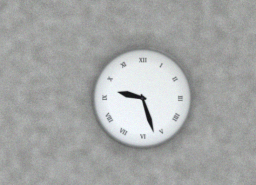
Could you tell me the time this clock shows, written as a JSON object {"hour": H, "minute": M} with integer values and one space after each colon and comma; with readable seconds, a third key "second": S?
{"hour": 9, "minute": 27}
